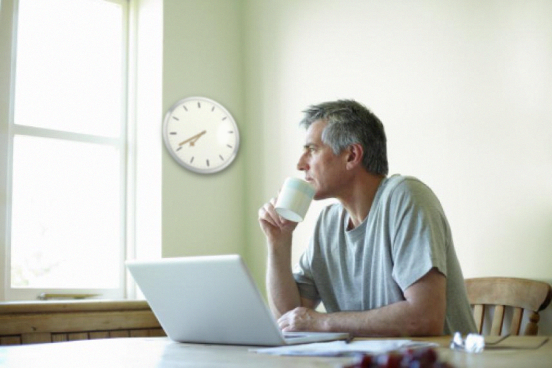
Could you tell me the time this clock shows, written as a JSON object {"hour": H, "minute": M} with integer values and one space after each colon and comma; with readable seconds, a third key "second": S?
{"hour": 7, "minute": 41}
